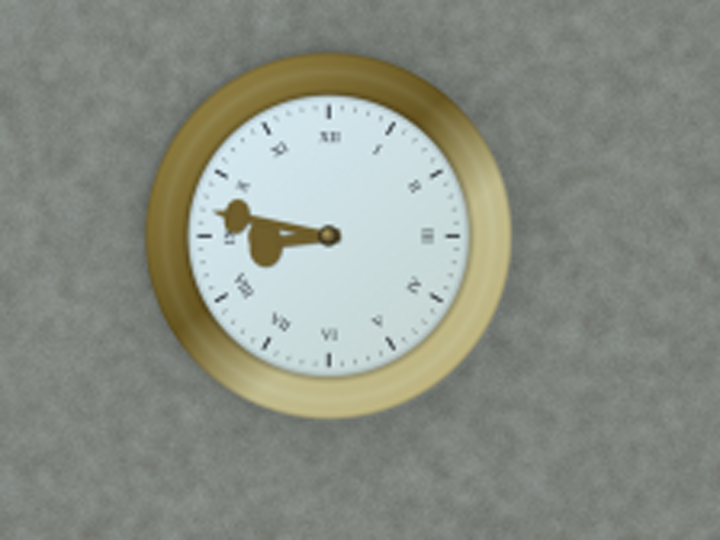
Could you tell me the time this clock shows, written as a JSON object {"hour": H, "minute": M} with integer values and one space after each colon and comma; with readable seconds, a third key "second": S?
{"hour": 8, "minute": 47}
